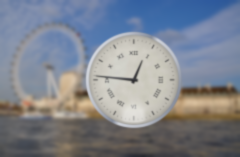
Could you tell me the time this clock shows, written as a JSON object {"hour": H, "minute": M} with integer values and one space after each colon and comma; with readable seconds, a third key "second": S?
{"hour": 12, "minute": 46}
